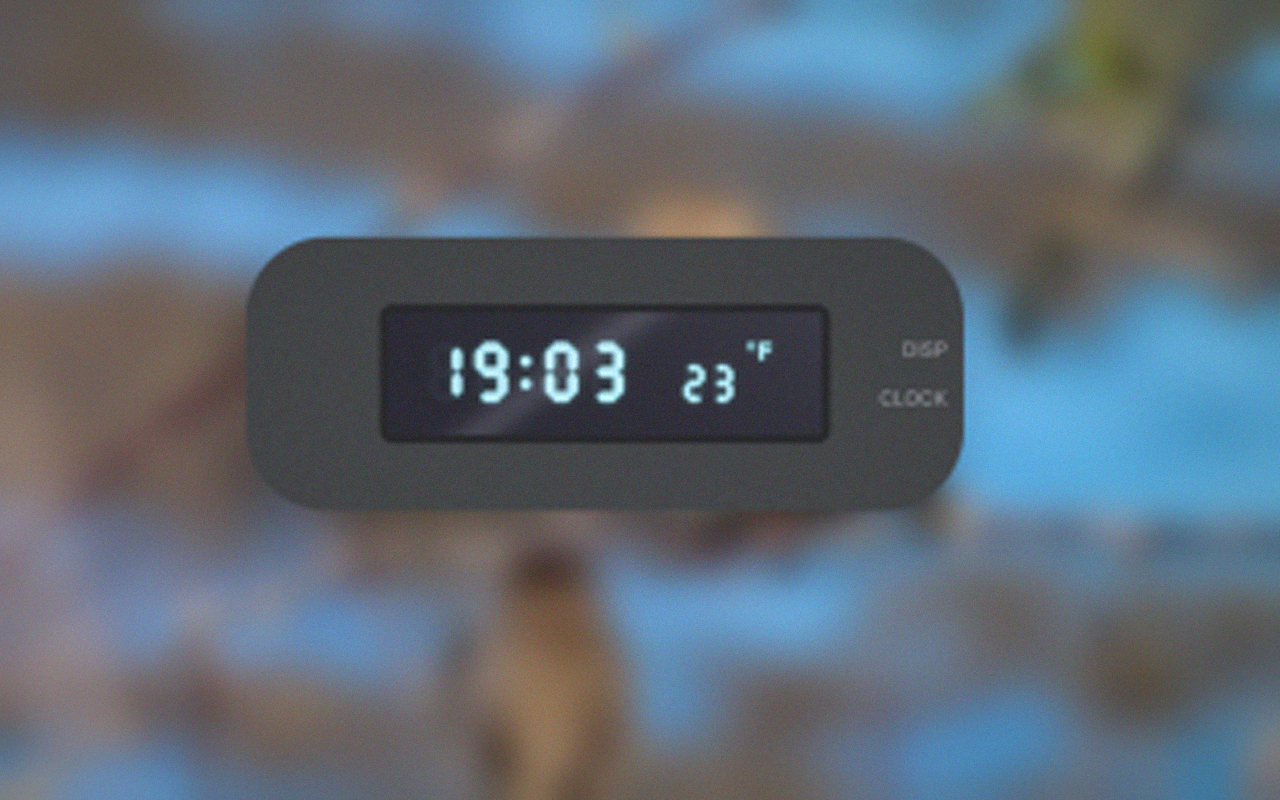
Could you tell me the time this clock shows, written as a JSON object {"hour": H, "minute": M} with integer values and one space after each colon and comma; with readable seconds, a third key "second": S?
{"hour": 19, "minute": 3}
